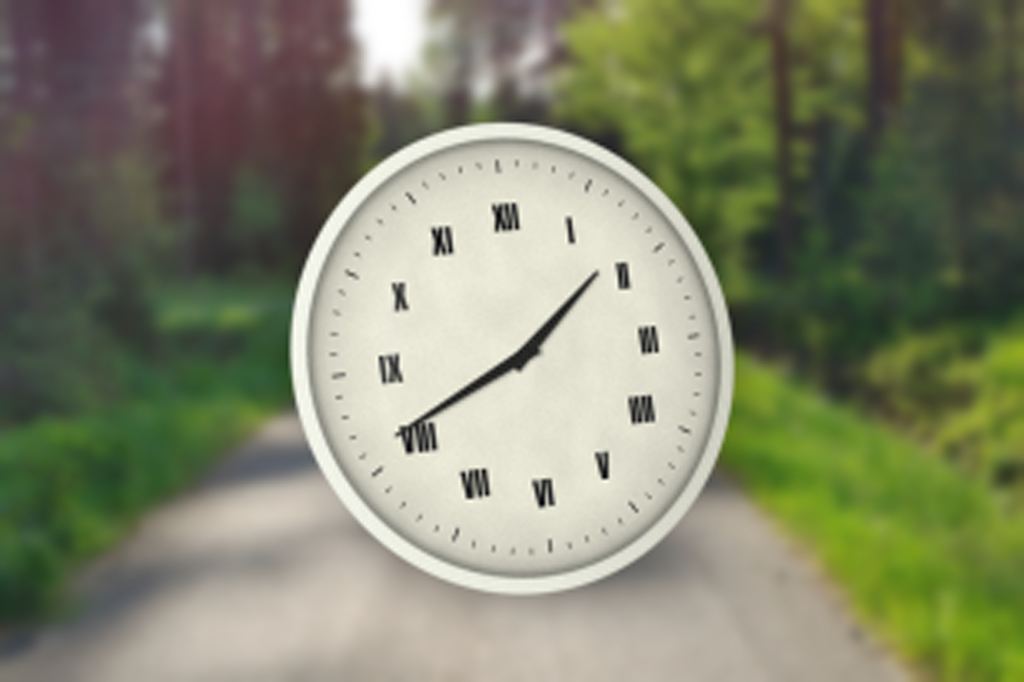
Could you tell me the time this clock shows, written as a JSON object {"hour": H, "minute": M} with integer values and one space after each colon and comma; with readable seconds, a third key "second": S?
{"hour": 1, "minute": 41}
